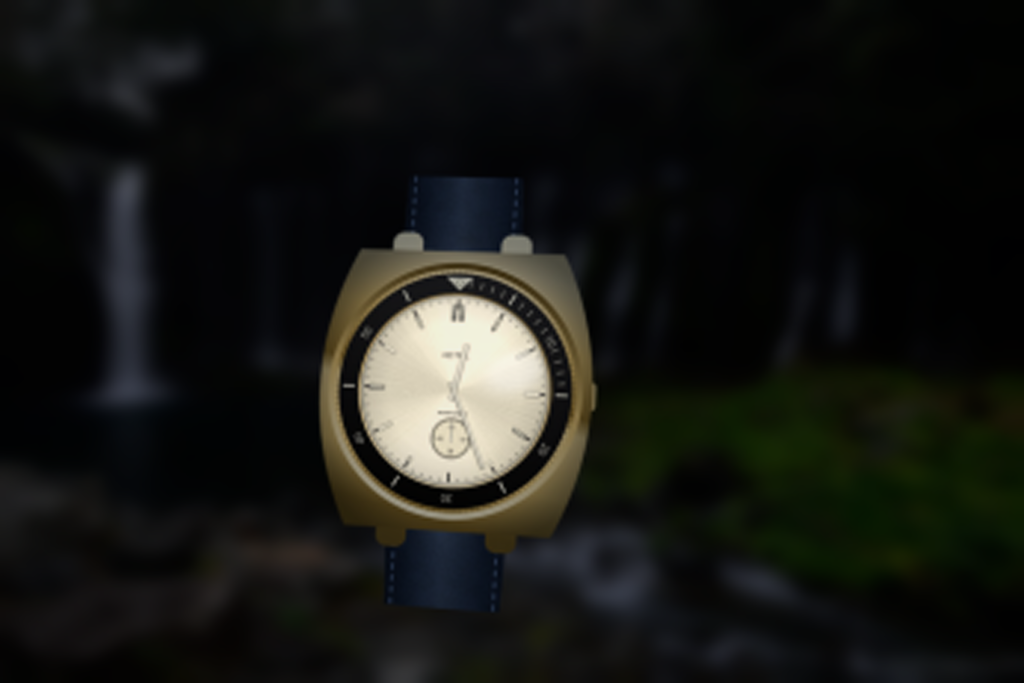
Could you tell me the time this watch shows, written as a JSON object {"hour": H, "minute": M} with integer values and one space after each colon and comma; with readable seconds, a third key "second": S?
{"hour": 12, "minute": 26}
